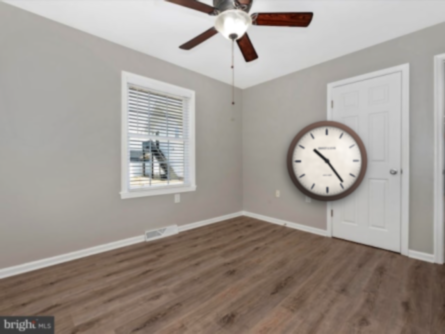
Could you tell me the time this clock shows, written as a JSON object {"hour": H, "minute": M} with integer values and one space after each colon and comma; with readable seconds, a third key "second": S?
{"hour": 10, "minute": 24}
